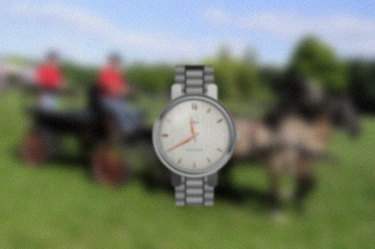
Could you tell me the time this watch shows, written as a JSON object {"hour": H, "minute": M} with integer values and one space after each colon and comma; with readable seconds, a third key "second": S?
{"hour": 11, "minute": 40}
